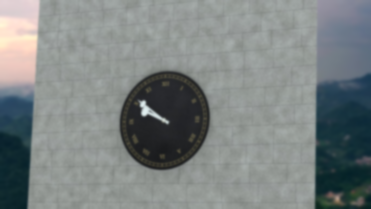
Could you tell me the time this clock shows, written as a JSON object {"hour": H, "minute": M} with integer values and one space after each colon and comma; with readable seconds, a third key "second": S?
{"hour": 9, "minute": 51}
